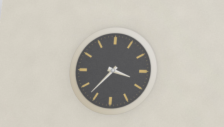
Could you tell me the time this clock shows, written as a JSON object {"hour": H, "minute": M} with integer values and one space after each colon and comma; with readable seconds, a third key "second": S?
{"hour": 3, "minute": 37}
